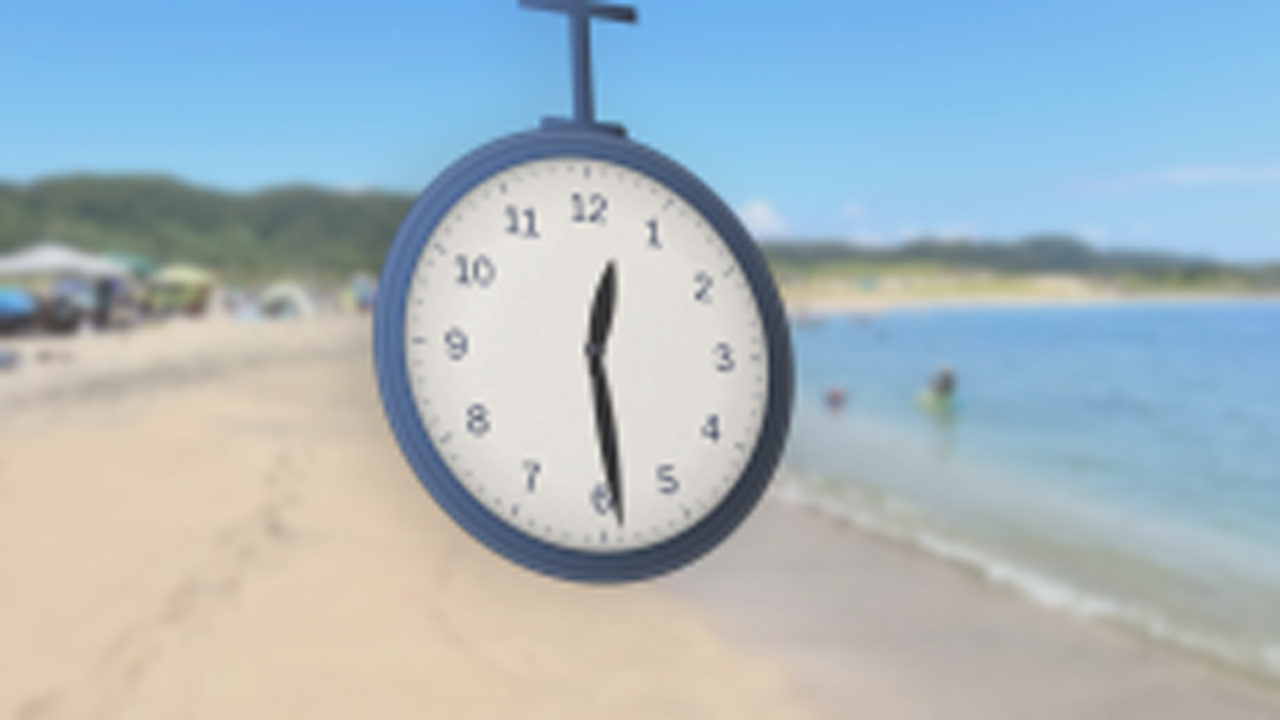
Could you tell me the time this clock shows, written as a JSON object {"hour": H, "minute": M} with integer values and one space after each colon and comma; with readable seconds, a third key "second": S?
{"hour": 12, "minute": 29}
